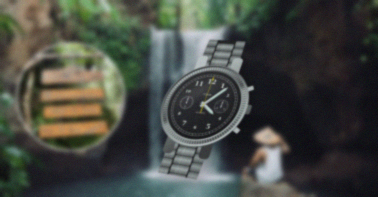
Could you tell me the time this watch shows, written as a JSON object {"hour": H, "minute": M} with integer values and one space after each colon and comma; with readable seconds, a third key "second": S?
{"hour": 4, "minute": 7}
